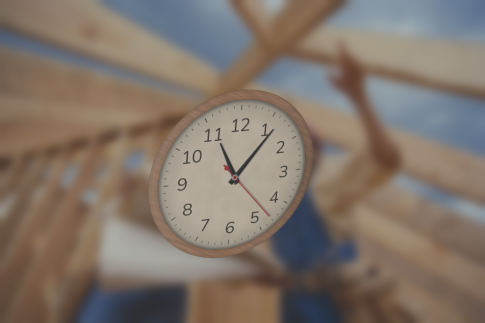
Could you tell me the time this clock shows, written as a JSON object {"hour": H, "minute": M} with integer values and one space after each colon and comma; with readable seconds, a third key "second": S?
{"hour": 11, "minute": 6, "second": 23}
